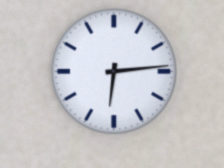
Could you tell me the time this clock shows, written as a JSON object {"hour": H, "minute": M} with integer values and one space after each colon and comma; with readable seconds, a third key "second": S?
{"hour": 6, "minute": 14}
